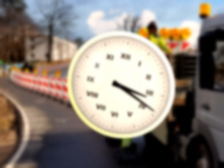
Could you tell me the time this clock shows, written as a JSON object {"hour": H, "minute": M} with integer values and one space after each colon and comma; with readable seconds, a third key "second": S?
{"hour": 3, "minute": 19}
